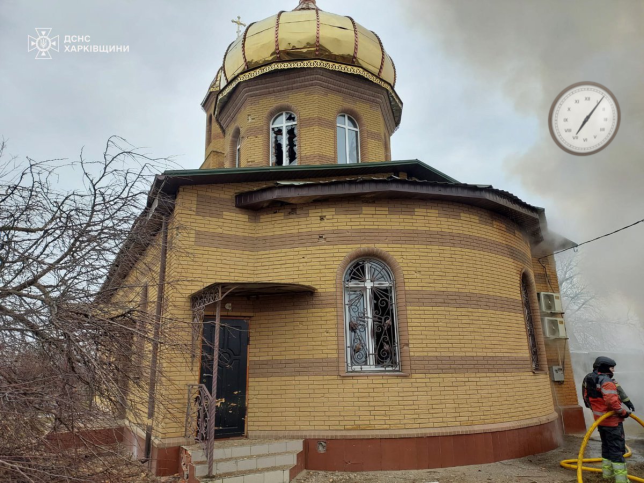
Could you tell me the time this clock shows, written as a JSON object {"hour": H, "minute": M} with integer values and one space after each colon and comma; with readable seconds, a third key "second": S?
{"hour": 7, "minute": 6}
